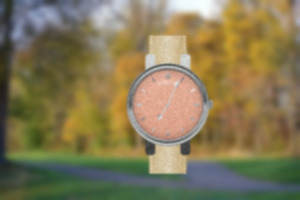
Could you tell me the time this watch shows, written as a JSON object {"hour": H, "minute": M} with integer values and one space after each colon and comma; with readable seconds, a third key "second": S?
{"hour": 7, "minute": 4}
